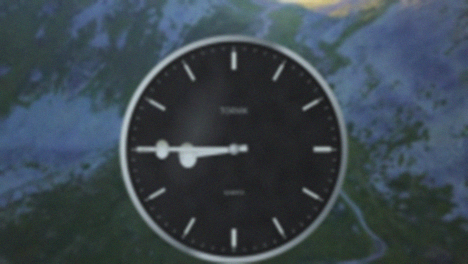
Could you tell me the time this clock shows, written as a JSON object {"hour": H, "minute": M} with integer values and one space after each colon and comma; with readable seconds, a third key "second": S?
{"hour": 8, "minute": 45}
